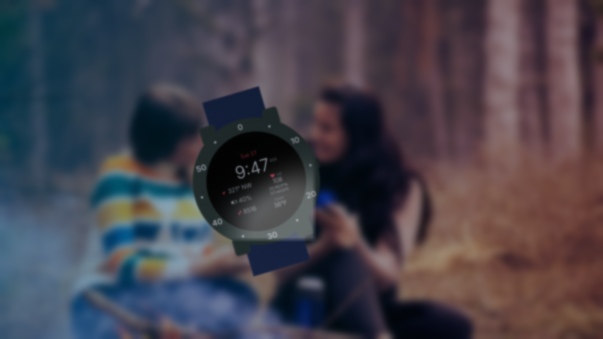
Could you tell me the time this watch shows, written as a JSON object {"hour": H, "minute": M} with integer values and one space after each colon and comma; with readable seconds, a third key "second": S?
{"hour": 9, "minute": 47}
